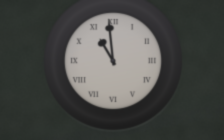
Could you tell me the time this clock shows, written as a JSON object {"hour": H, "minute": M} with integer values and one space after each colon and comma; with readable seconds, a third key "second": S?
{"hour": 10, "minute": 59}
